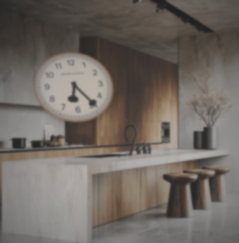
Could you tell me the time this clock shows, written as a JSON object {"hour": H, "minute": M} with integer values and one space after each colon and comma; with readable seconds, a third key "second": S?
{"hour": 6, "minute": 24}
